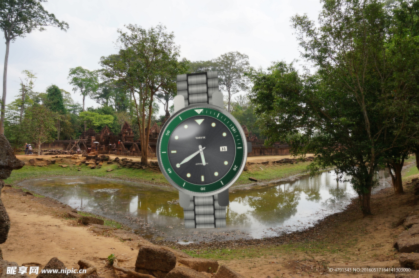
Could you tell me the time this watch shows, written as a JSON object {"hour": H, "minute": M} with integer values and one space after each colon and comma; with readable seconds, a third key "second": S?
{"hour": 5, "minute": 40}
